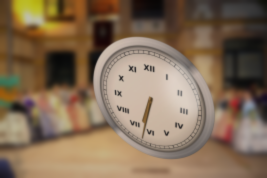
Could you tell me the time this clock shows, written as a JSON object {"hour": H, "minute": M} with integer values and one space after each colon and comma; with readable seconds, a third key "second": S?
{"hour": 6, "minute": 32}
